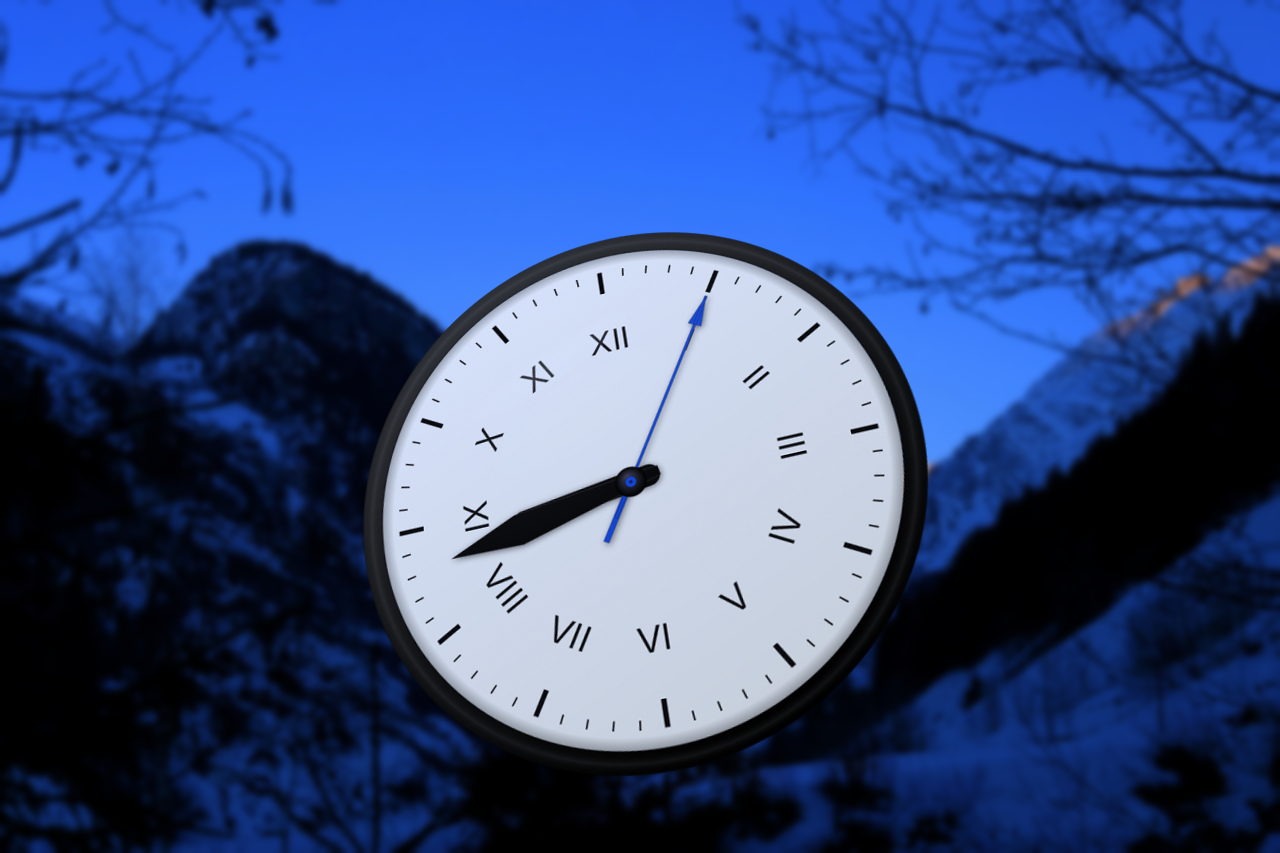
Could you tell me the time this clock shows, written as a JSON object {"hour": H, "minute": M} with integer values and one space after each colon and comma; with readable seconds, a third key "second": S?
{"hour": 8, "minute": 43, "second": 5}
